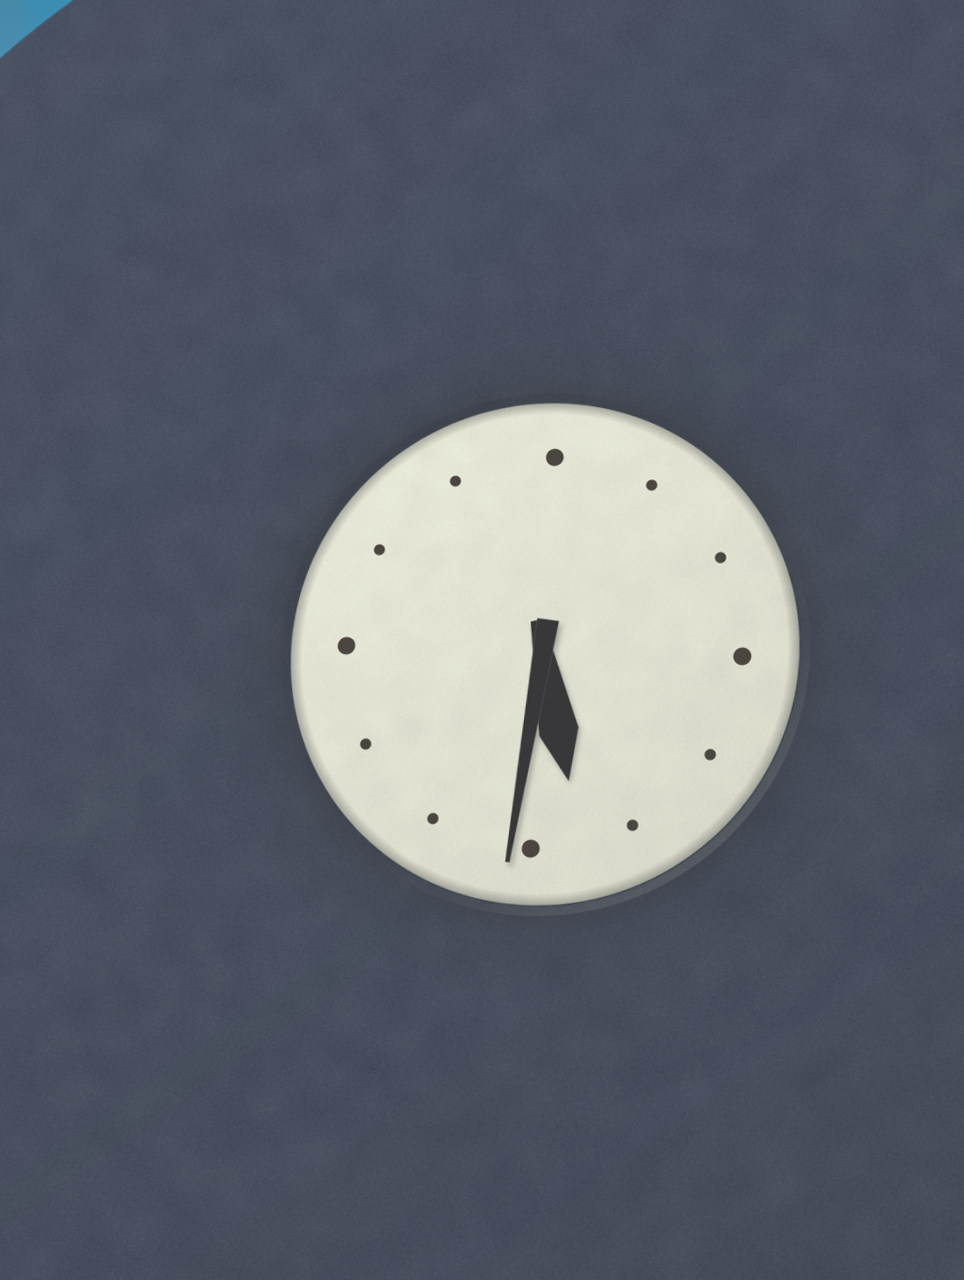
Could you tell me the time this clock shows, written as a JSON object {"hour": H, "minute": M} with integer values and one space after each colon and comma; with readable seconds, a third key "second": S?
{"hour": 5, "minute": 31}
